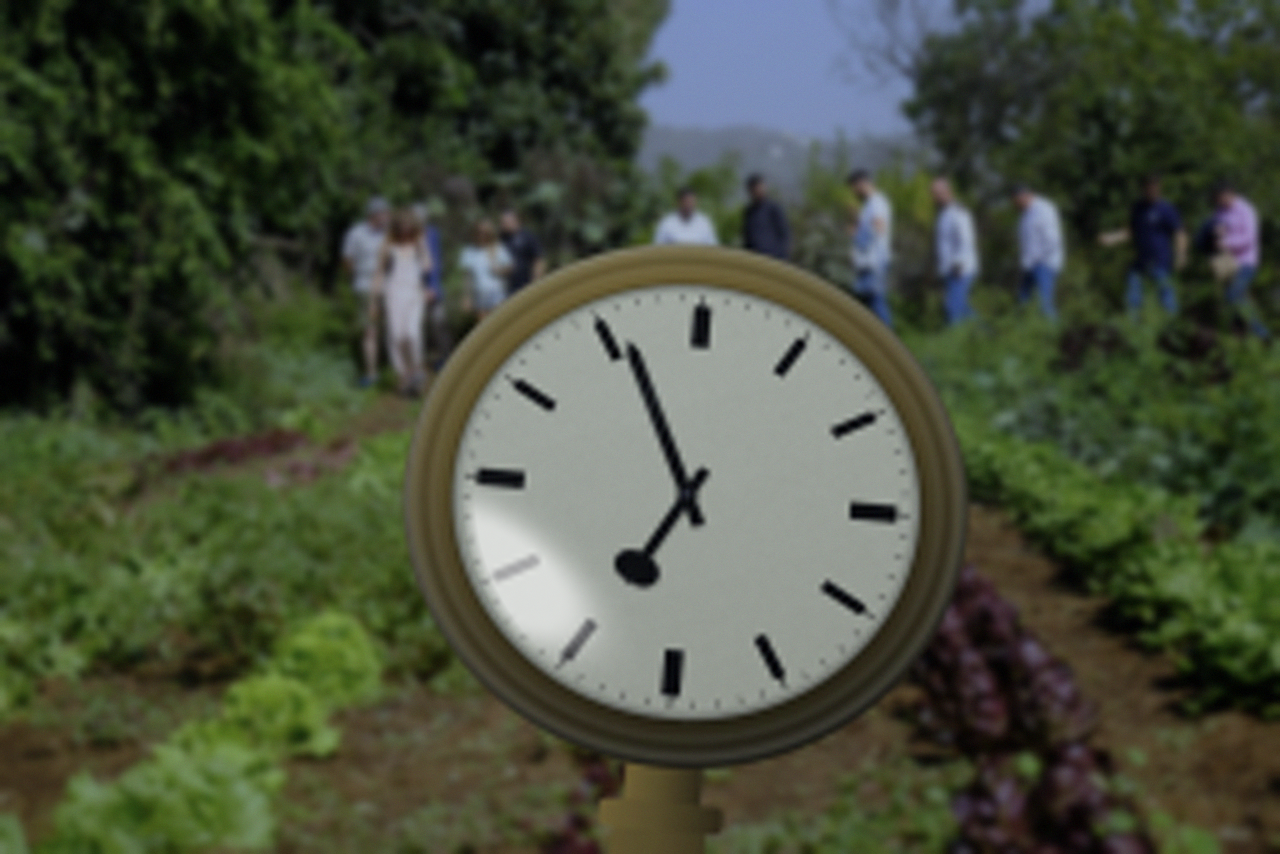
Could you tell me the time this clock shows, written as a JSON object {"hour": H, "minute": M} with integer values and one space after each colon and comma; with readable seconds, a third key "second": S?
{"hour": 6, "minute": 56}
